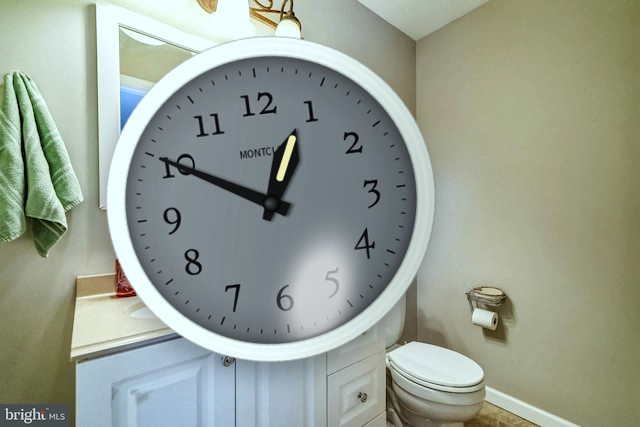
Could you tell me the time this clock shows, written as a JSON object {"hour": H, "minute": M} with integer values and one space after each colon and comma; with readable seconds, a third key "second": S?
{"hour": 12, "minute": 50}
